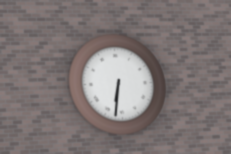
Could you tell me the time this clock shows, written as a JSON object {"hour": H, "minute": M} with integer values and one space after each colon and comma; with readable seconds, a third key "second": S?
{"hour": 6, "minute": 32}
